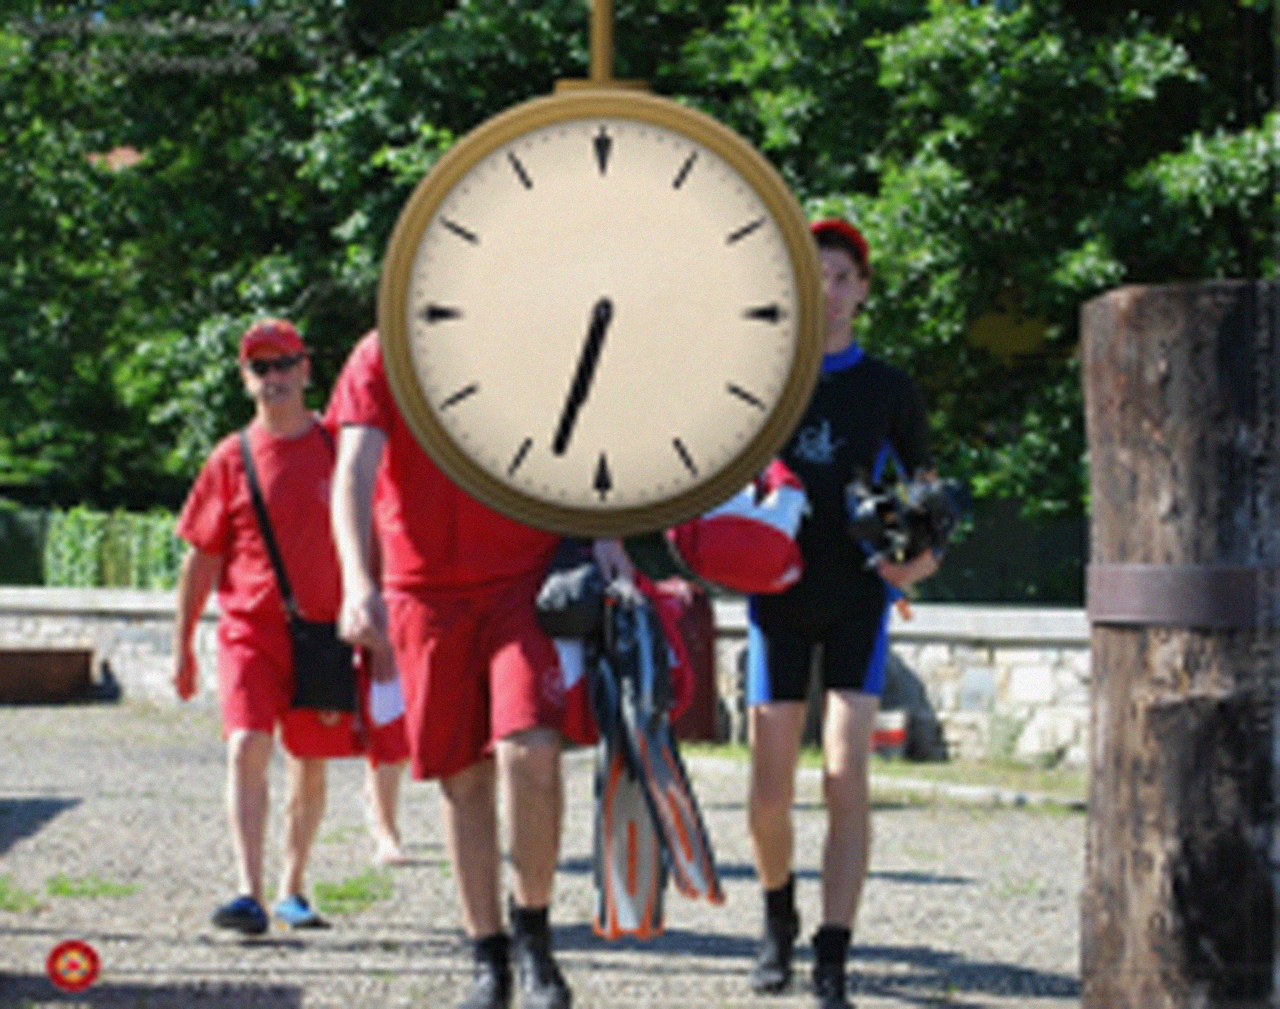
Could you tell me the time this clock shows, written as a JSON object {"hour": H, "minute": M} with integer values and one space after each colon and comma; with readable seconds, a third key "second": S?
{"hour": 6, "minute": 33}
